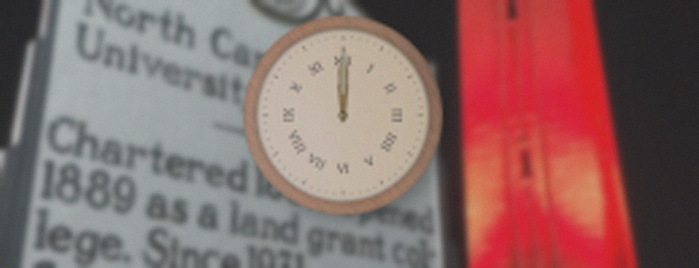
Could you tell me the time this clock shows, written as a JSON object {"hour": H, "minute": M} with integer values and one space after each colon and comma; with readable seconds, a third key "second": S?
{"hour": 12, "minute": 0}
